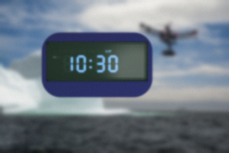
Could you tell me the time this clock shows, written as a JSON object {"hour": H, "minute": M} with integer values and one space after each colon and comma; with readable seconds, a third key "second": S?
{"hour": 10, "minute": 30}
